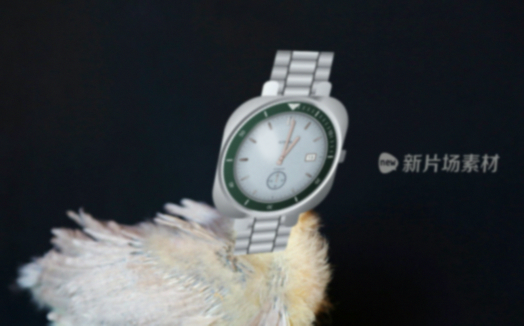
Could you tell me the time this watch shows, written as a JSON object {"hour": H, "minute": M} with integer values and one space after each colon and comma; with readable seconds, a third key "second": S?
{"hour": 1, "minute": 1}
